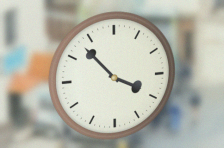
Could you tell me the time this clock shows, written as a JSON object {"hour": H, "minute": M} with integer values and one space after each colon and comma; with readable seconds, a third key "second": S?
{"hour": 3, "minute": 53}
